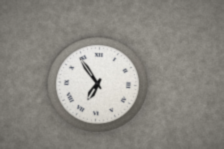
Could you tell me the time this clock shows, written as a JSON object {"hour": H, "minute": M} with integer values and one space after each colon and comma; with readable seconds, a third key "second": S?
{"hour": 6, "minute": 54}
